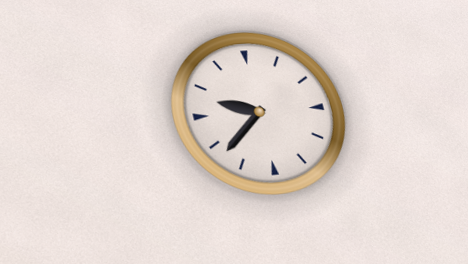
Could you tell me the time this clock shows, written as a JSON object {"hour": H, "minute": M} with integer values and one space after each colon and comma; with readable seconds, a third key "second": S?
{"hour": 9, "minute": 38}
